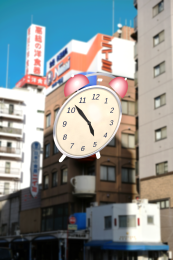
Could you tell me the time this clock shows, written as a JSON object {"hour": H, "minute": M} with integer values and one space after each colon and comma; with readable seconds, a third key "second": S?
{"hour": 4, "minute": 52}
